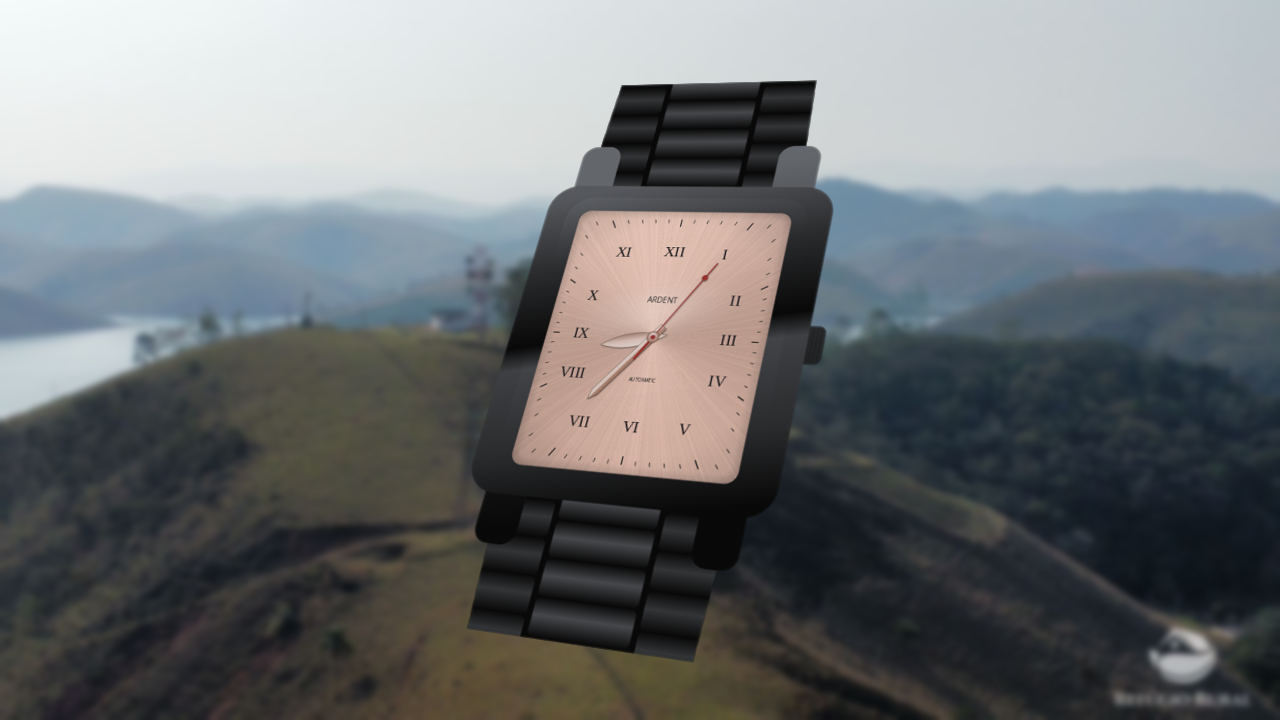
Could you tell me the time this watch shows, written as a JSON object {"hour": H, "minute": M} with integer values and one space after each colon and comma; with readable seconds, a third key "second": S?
{"hour": 8, "minute": 36, "second": 5}
